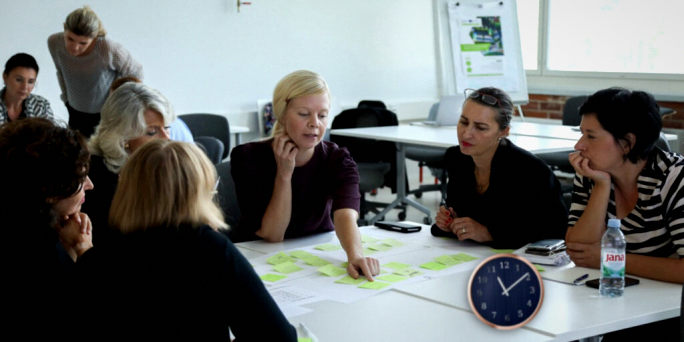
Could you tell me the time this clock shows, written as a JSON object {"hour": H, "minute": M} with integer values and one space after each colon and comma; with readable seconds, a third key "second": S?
{"hour": 11, "minute": 9}
